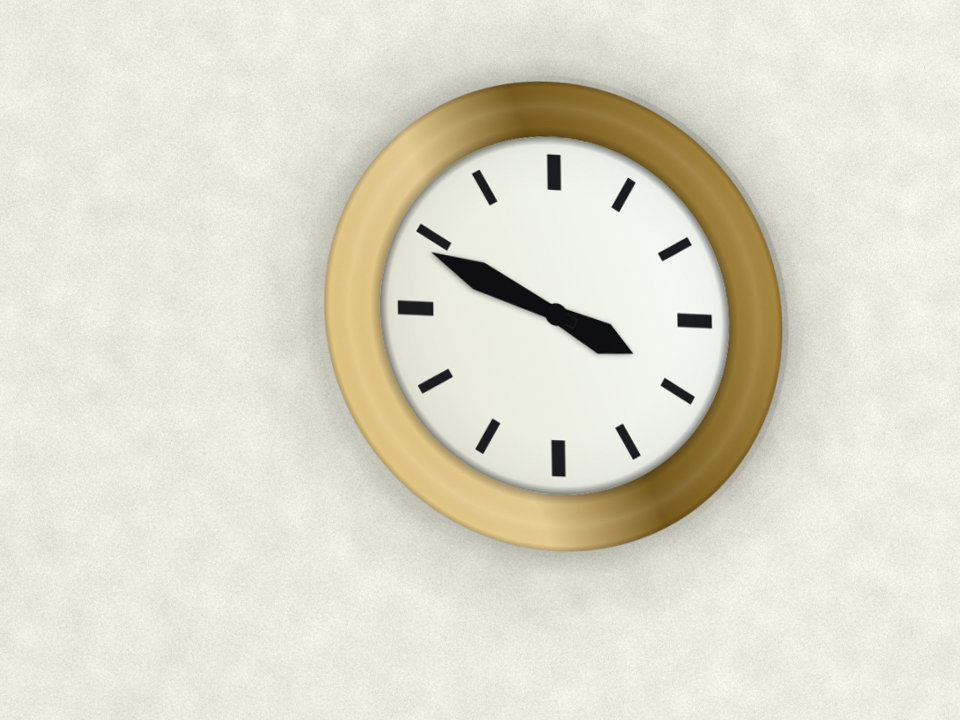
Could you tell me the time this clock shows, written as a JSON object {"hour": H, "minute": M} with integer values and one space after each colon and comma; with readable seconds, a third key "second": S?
{"hour": 3, "minute": 49}
